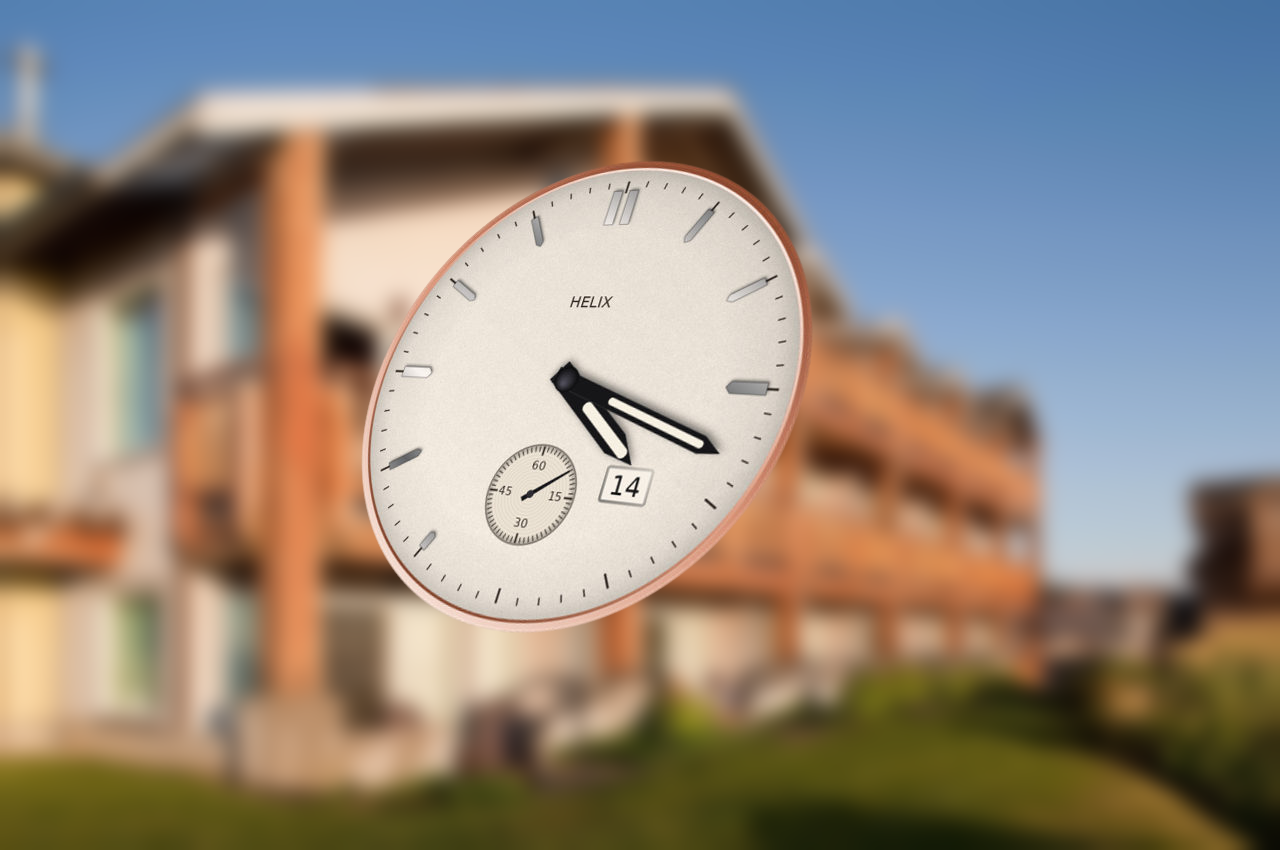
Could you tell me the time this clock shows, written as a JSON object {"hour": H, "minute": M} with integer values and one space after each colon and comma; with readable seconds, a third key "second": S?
{"hour": 4, "minute": 18, "second": 9}
